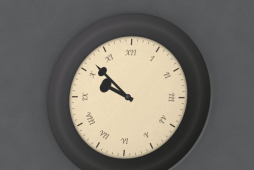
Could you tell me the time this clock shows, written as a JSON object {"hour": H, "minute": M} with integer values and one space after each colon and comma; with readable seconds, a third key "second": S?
{"hour": 9, "minute": 52}
